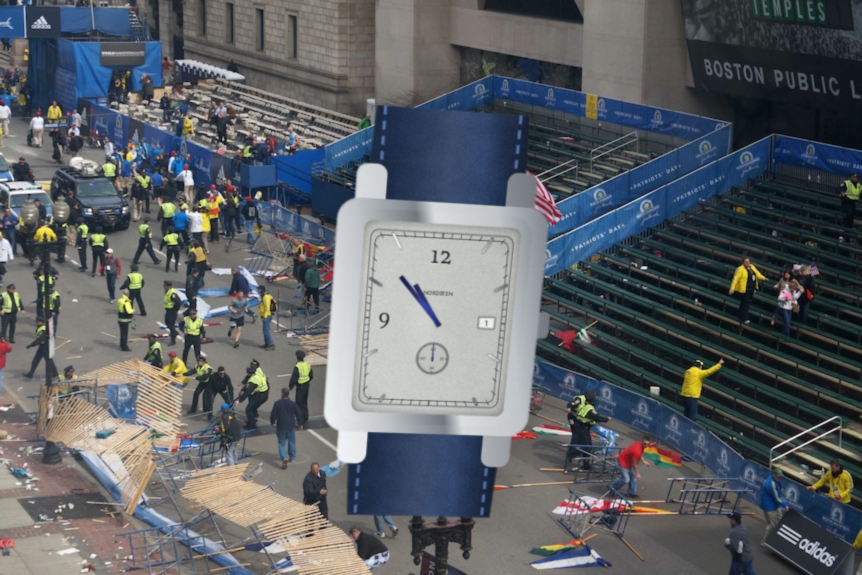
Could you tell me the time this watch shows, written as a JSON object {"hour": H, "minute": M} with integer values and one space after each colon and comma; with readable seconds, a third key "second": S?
{"hour": 10, "minute": 53}
